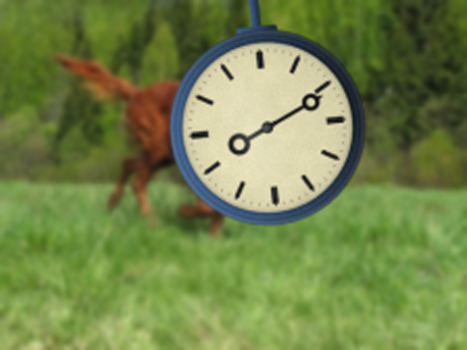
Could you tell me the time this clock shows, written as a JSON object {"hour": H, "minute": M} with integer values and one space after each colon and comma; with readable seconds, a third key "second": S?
{"hour": 8, "minute": 11}
